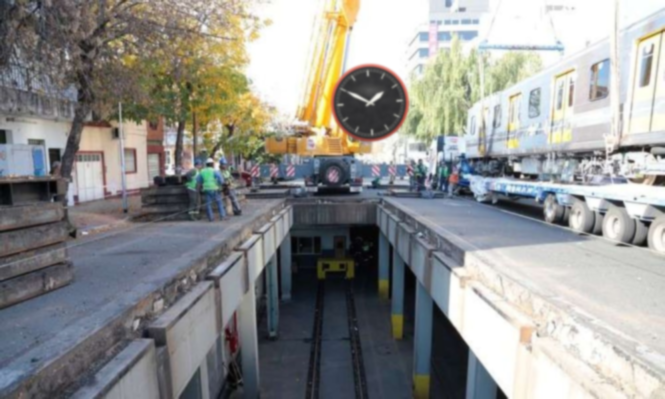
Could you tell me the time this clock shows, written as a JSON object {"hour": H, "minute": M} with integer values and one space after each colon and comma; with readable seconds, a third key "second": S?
{"hour": 1, "minute": 50}
